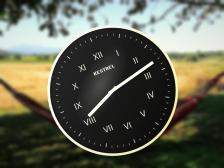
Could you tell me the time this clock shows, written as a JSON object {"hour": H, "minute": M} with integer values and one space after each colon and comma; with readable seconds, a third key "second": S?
{"hour": 8, "minute": 13}
